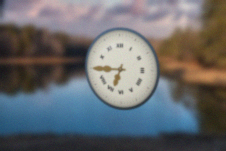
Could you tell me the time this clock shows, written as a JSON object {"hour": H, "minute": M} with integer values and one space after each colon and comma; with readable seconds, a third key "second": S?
{"hour": 6, "minute": 45}
